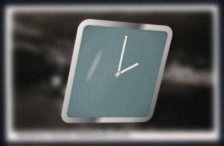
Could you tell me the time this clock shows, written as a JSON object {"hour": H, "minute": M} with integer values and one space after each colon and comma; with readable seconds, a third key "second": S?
{"hour": 2, "minute": 0}
